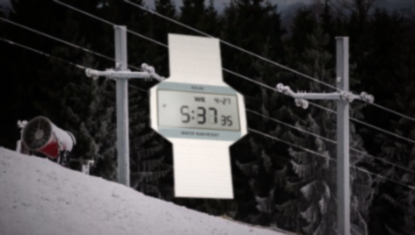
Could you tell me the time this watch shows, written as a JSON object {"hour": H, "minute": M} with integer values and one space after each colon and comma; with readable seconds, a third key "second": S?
{"hour": 5, "minute": 37}
